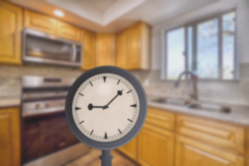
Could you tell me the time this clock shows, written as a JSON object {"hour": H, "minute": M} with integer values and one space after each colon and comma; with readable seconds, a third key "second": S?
{"hour": 9, "minute": 8}
